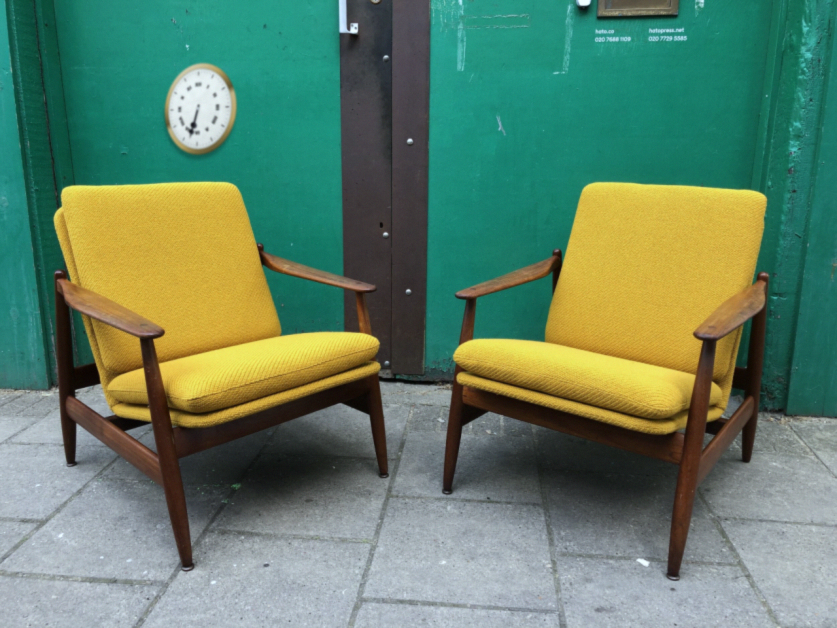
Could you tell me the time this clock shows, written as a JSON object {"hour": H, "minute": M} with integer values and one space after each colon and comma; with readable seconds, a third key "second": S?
{"hour": 6, "minute": 33}
